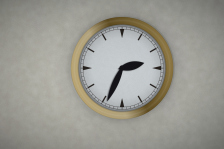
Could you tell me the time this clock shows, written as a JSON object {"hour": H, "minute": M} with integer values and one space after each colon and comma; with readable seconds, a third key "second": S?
{"hour": 2, "minute": 34}
